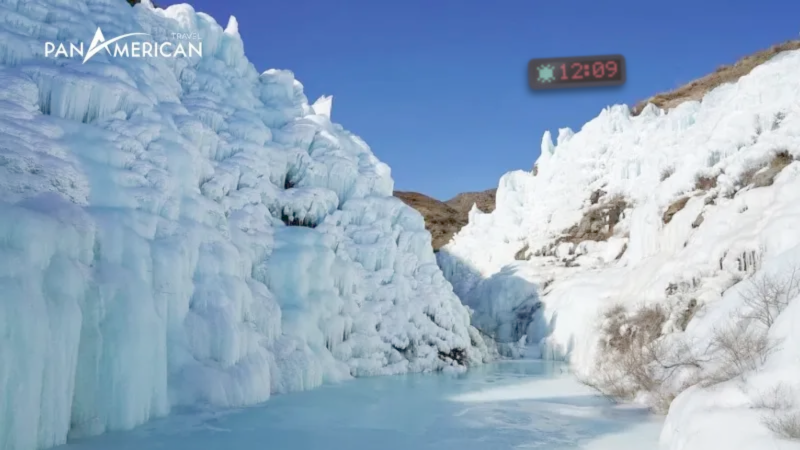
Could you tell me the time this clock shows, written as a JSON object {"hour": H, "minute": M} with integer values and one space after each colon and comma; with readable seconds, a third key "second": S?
{"hour": 12, "minute": 9}
